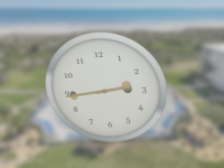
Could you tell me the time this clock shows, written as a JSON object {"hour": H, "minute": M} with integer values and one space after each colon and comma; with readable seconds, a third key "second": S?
{"hour": 2, "minute": 44}
